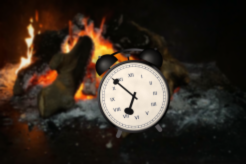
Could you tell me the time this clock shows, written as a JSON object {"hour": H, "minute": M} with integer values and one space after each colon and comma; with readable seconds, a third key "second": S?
{"hour": 6, "minute": 53}
